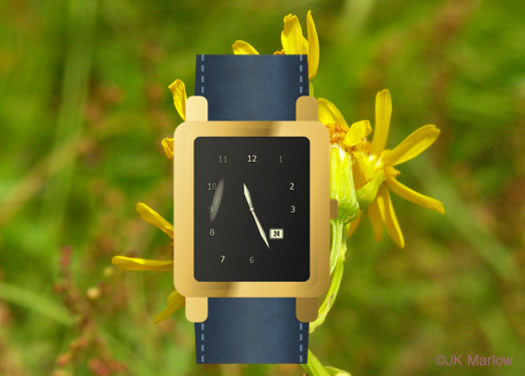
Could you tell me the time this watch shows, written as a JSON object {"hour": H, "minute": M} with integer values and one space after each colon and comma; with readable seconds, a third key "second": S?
{"hour": 11, "minute": 26}
